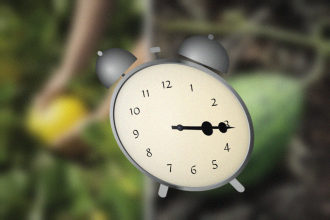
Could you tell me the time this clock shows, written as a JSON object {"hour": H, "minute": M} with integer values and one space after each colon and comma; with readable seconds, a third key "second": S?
{"hour": 3, "minute": 16}
